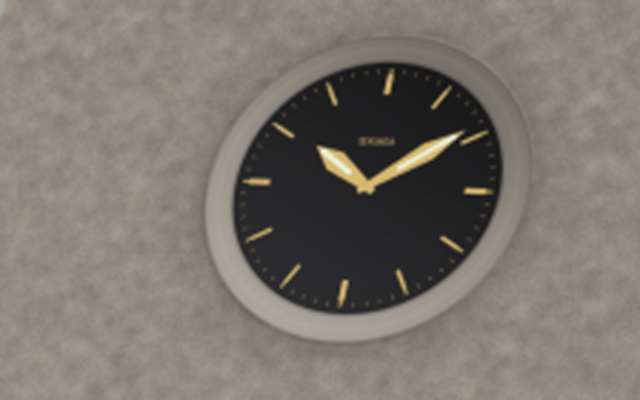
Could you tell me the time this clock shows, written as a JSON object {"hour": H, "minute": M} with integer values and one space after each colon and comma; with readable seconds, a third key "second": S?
{"hour": 10, "minute": 9}
